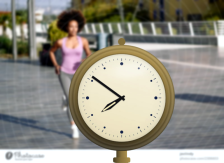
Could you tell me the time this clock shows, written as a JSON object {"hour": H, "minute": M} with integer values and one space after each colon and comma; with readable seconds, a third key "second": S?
{"hour": 7, "minute": 51}
